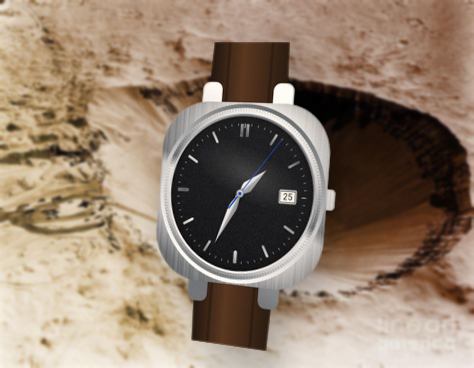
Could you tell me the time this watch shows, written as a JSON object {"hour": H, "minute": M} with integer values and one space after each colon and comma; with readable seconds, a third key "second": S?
{"hour": 1, "minute": 34, "second": 6}
